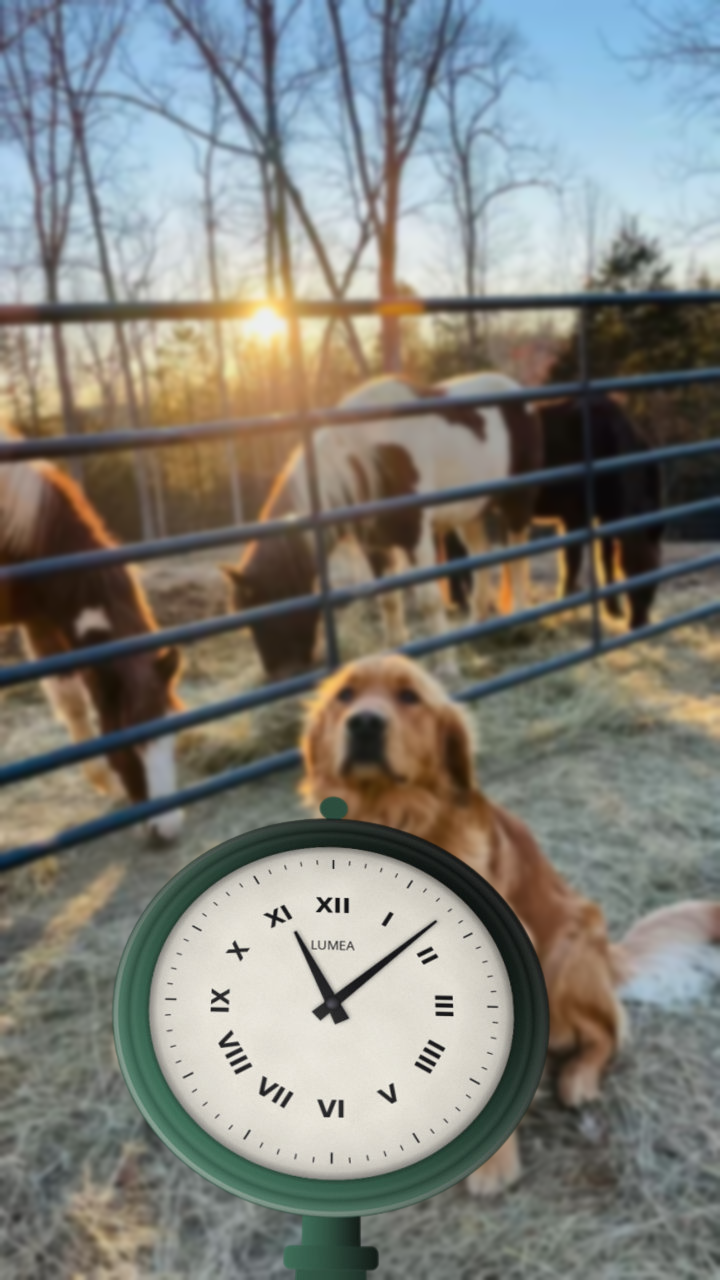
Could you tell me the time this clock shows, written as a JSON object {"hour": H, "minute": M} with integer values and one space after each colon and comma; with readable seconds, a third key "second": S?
{"hour": 11, "minute": 8}
